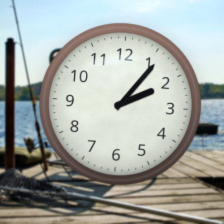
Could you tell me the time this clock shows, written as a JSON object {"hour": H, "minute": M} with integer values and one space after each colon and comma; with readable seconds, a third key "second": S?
{"hour": 2, "minute": 6}
